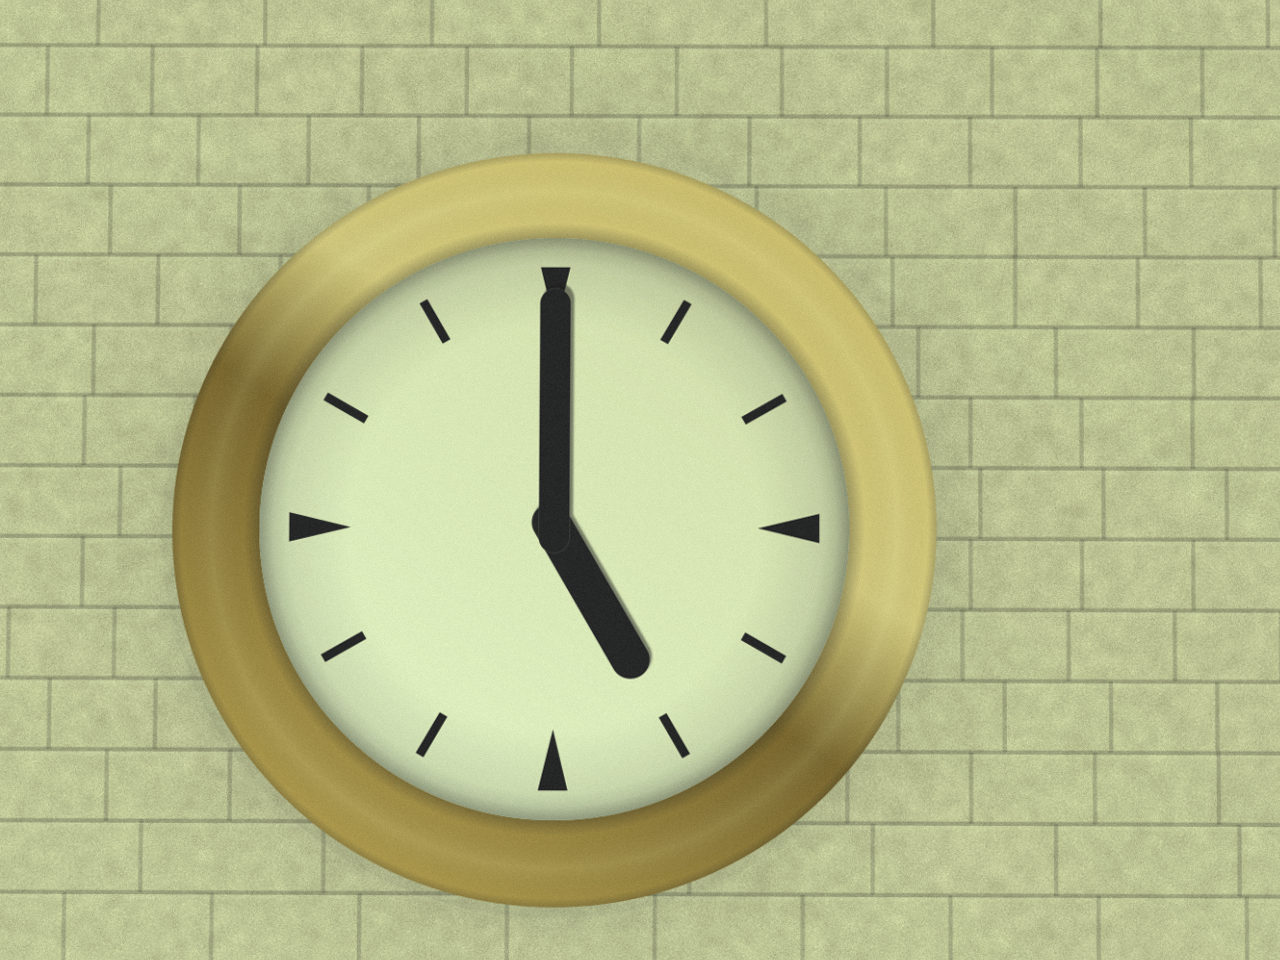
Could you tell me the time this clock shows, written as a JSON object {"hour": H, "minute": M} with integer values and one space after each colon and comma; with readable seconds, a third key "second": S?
{"hour": 5, "minute": 0}
